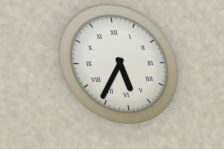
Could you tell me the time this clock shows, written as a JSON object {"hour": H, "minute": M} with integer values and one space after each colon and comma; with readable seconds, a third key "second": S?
{"hour": 5, "minute": 36}
